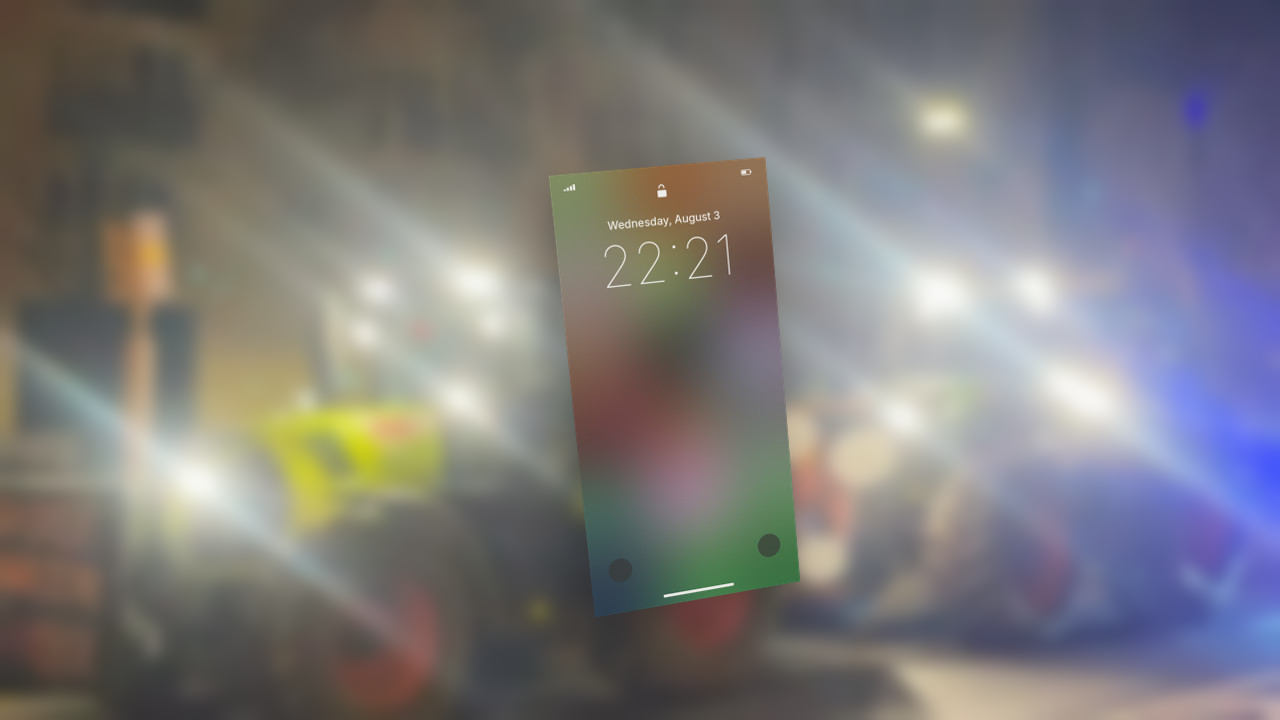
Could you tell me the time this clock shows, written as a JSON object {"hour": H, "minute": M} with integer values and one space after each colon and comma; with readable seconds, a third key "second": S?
{"hour": 22, "minute": 21}
